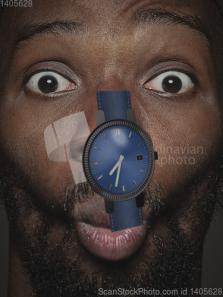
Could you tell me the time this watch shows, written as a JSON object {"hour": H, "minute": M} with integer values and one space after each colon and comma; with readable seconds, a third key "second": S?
{"hour": 7, "minute": 33}
